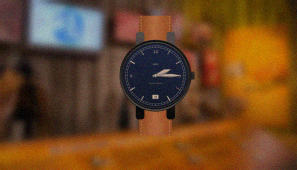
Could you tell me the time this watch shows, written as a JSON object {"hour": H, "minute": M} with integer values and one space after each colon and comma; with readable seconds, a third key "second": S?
{"hour": 2, "minute": 15}
